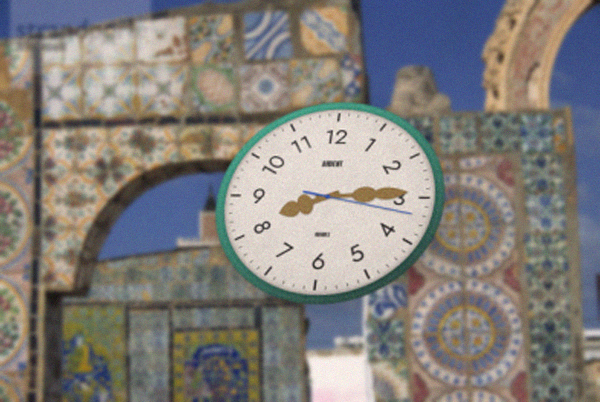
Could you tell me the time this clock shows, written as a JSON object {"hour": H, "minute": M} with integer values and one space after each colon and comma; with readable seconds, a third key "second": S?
{"hour": 8, "minute": 14, "second": 17}
